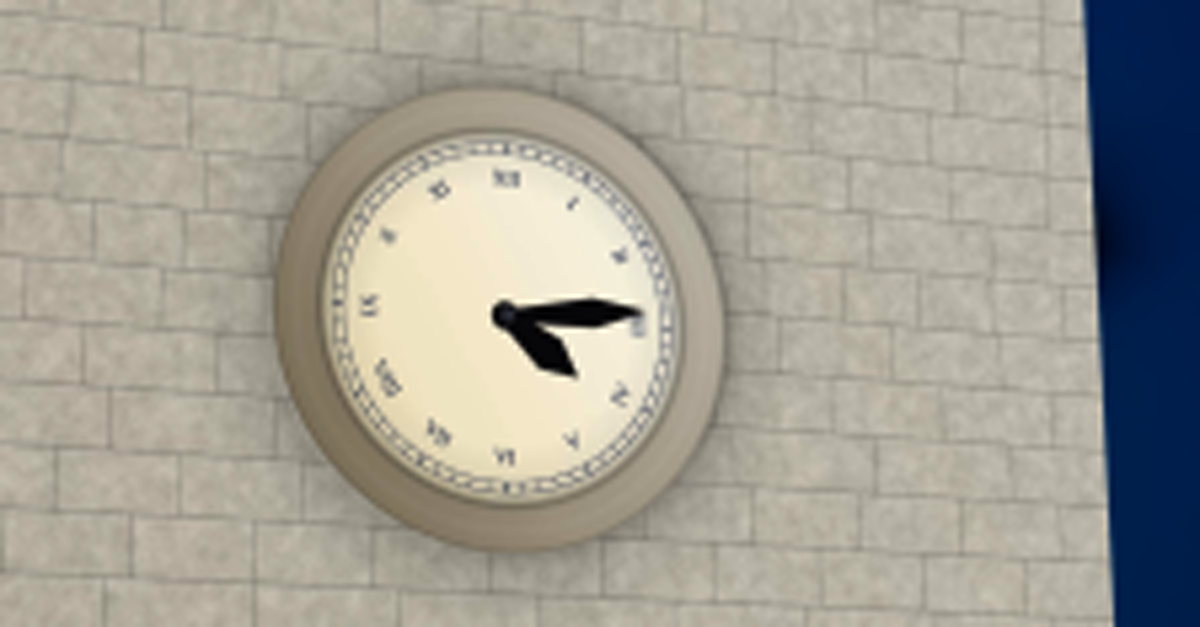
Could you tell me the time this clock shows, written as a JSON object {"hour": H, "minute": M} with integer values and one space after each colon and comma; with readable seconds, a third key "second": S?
{"hour": 4, "minute": 14}
